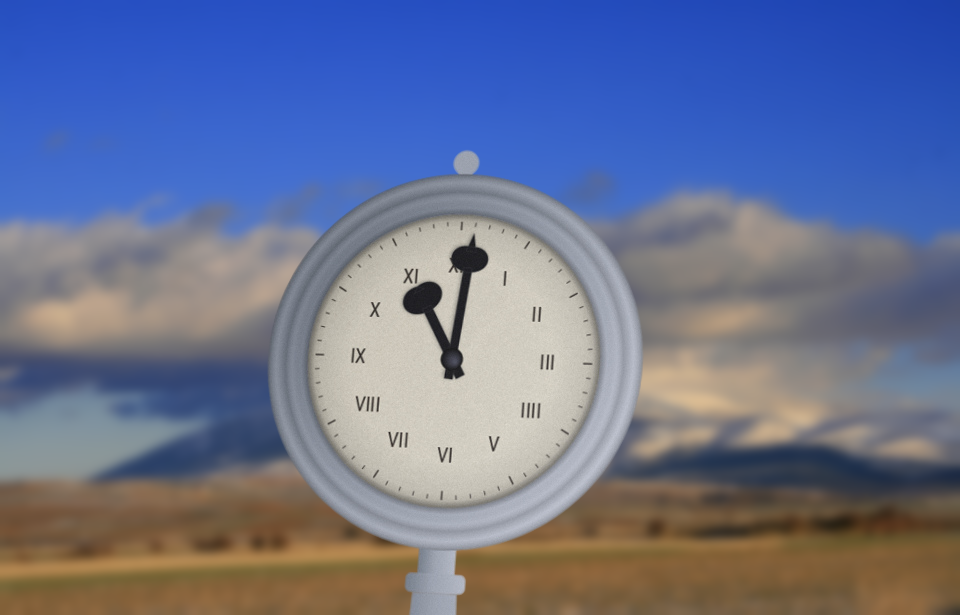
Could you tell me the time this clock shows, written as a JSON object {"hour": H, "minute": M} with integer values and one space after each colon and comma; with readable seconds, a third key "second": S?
{"hour": 11, "minute": 1}
